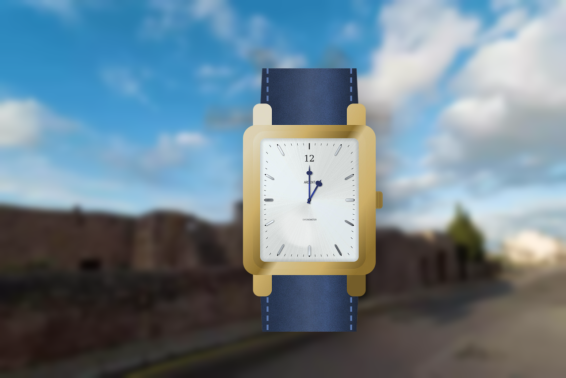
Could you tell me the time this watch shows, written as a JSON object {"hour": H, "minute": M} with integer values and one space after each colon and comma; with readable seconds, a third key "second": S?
{"hour": 1, "minute": 0}
